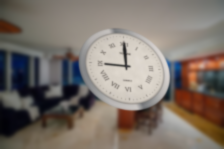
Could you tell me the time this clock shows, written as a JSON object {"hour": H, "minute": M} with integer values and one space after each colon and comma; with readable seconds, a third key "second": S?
{"hour": 9, "minute": 0}
